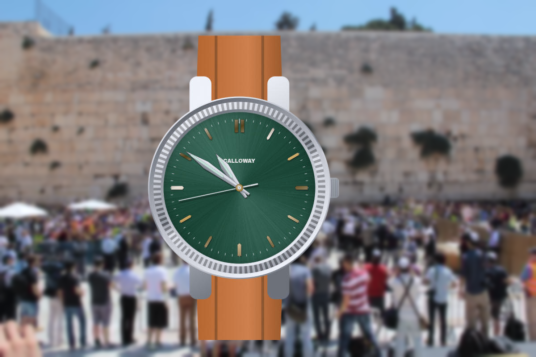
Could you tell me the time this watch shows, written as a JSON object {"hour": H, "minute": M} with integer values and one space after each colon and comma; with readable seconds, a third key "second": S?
{"hour": 10, "minute": 50, "second": 43}
